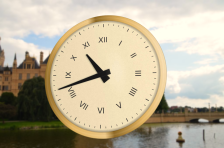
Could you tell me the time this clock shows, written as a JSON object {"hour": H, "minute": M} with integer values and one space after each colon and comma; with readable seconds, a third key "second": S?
{"hour": 10, "minute": 42}
